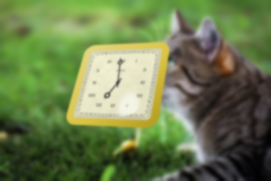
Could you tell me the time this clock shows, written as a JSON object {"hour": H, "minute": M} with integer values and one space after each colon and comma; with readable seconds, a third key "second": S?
{"hour": 6, "minute": 59}
